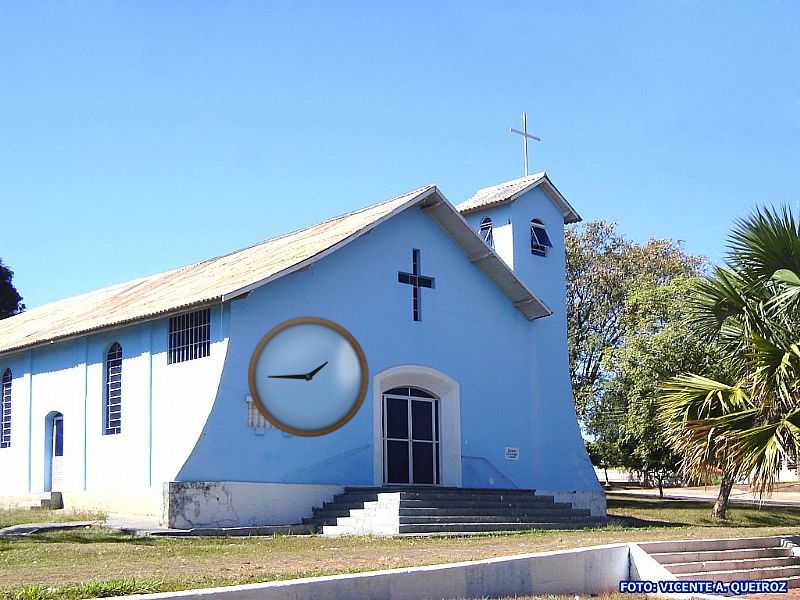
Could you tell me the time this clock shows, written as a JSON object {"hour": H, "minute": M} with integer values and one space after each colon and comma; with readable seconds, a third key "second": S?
{"hour": 1, "minute": 45}
